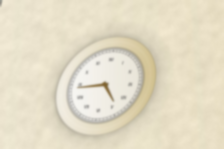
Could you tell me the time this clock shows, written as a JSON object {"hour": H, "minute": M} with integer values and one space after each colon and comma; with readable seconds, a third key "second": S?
{"hour": 4, "minute": 44}
